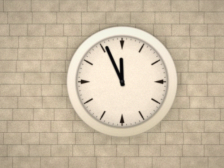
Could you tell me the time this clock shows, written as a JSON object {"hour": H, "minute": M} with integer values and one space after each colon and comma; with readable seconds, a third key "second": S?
{"hour": 11, "minute": 56}
